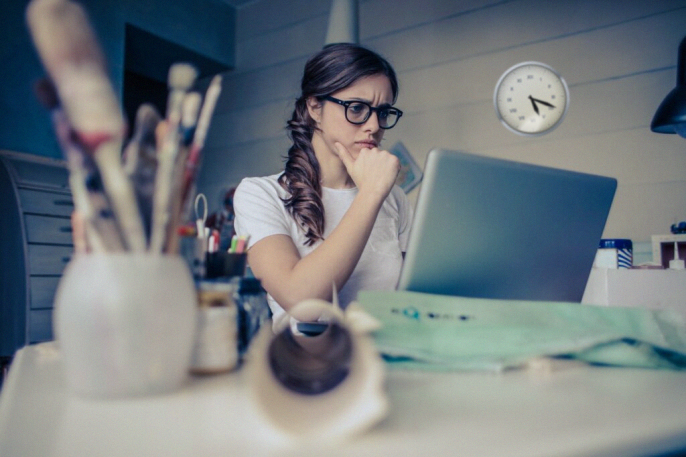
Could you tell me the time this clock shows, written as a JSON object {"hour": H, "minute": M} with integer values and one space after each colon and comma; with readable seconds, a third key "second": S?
{"hour": 5, "minute": 19}
